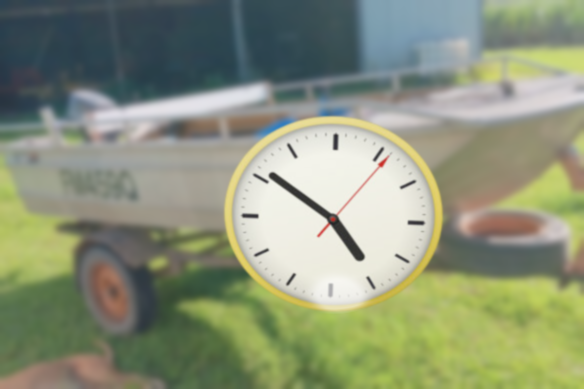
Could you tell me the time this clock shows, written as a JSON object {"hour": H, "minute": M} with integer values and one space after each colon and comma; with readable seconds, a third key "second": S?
{"hour": 4, "minute": 51, "second": 6}
